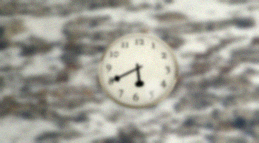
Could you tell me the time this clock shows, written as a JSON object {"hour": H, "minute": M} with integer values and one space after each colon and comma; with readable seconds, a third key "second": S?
{"hour": 5, "minute": 40}
